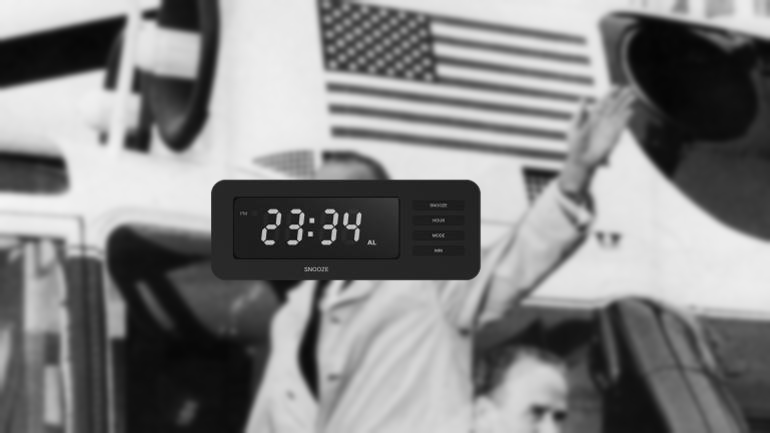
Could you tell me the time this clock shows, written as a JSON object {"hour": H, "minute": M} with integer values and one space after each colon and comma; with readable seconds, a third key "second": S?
{"hour": 23, "minute": 34}
